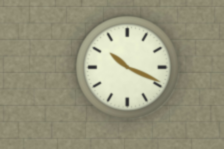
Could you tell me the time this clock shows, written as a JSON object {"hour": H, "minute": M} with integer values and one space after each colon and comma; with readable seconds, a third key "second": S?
{"hour": 10, "minute": 19}
